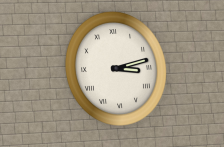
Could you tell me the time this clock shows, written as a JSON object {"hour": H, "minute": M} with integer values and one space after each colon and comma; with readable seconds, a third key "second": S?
{"hour": 3, "minute": 13}
